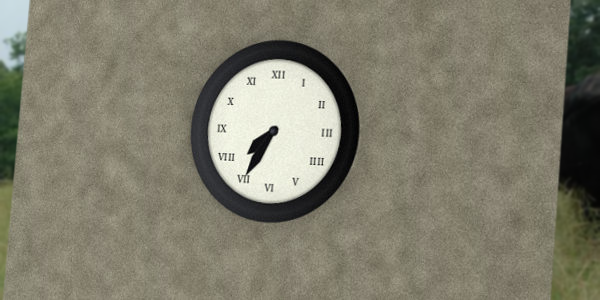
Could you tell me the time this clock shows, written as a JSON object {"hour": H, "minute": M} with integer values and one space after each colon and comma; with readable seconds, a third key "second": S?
{"hour": 7, "minute": 35}
